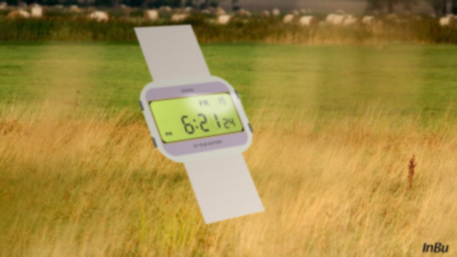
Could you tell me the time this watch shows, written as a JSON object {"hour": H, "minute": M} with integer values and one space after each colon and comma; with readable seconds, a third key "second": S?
{"hour": 6, "minute": 21}
